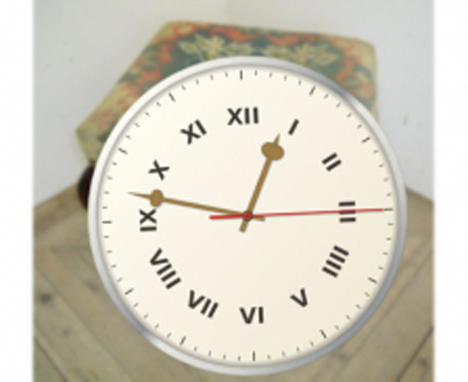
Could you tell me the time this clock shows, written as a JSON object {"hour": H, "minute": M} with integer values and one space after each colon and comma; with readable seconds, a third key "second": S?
{"hour": 12, "minute": 47, "second": 15}
